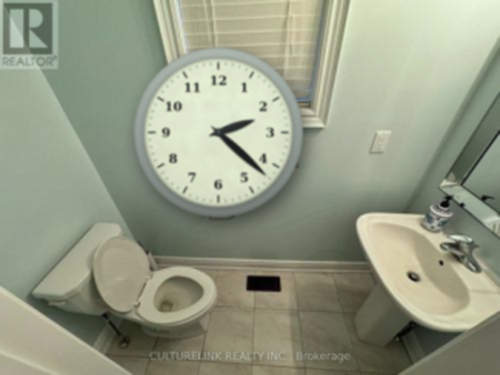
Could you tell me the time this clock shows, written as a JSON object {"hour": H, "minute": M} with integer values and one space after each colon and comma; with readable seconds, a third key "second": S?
{"hour": 2, "minute": 22}
